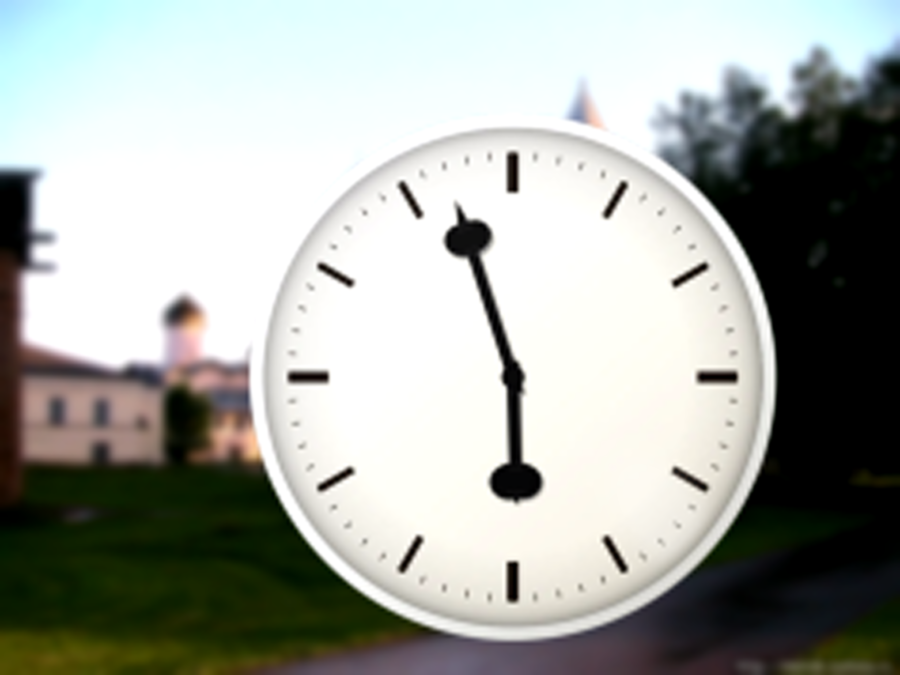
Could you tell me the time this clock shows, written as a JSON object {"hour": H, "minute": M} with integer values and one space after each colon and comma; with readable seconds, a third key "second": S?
{"hour": 5, "minute": 57}
